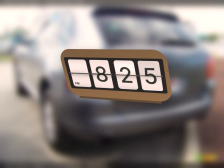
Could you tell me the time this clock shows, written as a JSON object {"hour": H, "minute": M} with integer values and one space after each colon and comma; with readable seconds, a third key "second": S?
{"hour": 8, "minute": 25}
